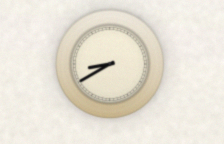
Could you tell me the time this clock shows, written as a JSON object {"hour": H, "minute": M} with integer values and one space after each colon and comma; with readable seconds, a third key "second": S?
{"hour": 8, "minute": 40}
